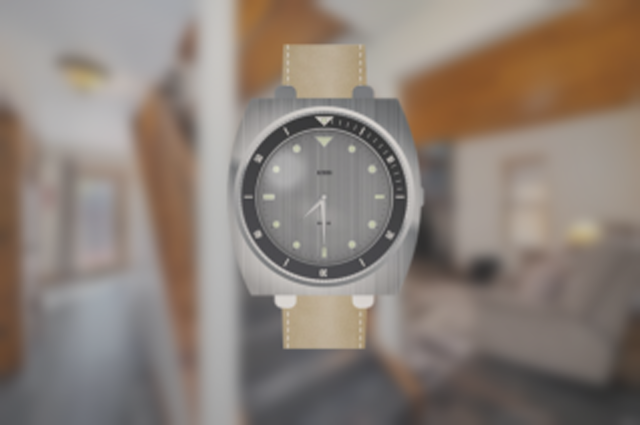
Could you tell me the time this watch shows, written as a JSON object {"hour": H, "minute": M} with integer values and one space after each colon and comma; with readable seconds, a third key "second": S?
{"hour": 7, "minute": 30}
